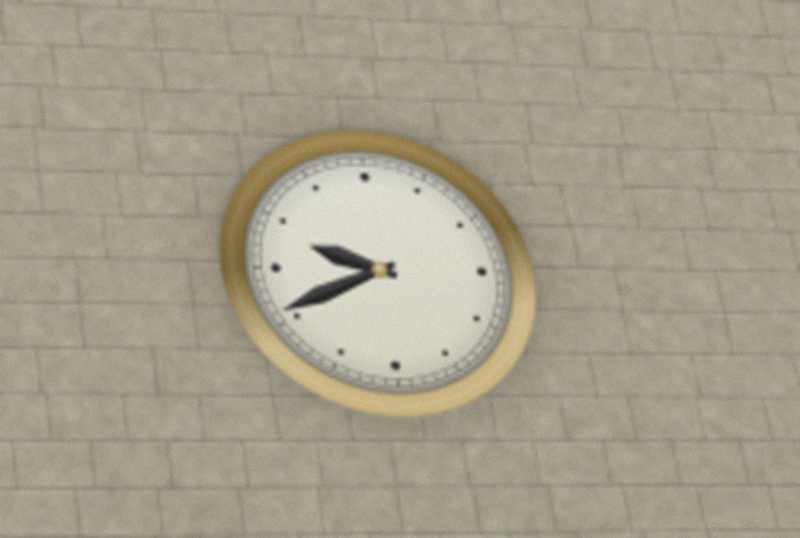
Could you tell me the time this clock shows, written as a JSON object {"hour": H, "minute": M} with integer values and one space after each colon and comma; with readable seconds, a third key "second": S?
{"hour": 9, "minute": 41}
